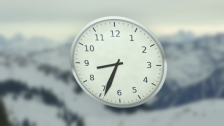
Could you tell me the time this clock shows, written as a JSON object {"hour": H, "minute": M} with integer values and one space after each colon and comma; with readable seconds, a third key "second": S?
{"hour": 8, "minute": 34}
